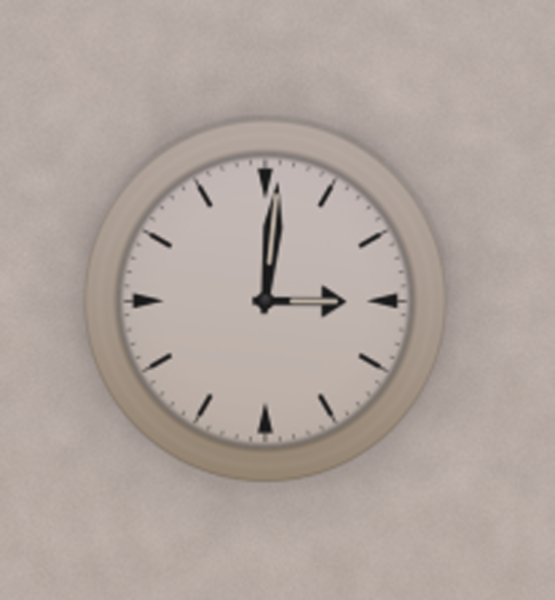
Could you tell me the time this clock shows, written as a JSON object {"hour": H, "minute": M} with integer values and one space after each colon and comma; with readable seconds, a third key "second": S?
{"hour": 3, "minute": 1}
